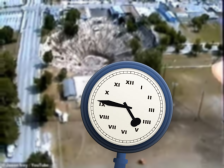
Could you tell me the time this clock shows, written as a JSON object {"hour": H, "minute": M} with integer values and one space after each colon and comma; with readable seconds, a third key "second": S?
{"hour": 4, "minute": 46}
